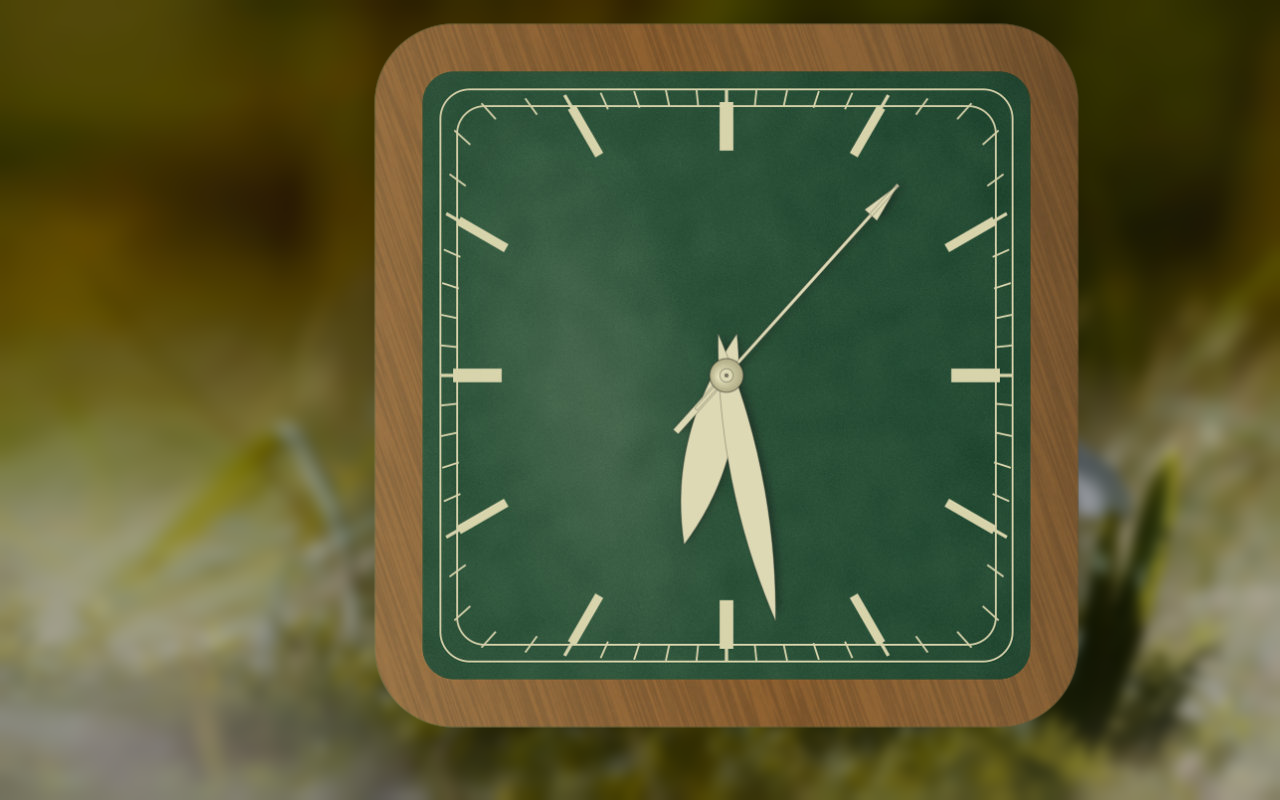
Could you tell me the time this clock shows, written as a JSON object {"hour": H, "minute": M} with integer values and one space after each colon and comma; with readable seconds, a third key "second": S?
{"hour": 6, "minute": 28, "second": 7}
